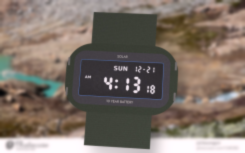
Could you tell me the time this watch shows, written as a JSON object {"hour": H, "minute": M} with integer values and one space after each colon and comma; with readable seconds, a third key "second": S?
{"hour": 4, "minute": 13, "second": 18}
